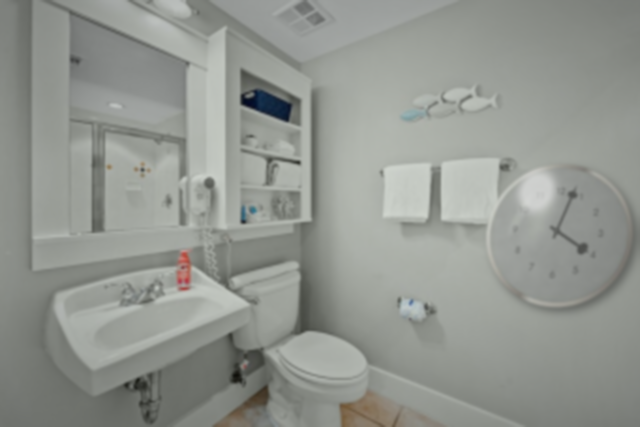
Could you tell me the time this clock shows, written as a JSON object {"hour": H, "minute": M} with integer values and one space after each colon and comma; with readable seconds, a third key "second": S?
{"hour": 4, "minute": 3}
